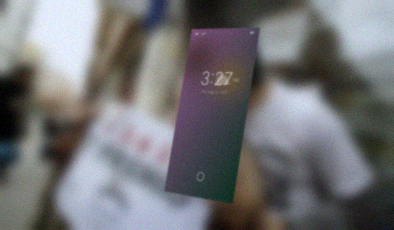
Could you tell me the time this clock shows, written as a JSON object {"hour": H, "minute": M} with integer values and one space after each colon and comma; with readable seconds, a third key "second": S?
{"hour": 3, "minute": 27}
